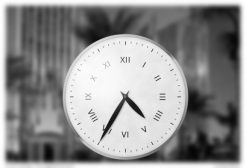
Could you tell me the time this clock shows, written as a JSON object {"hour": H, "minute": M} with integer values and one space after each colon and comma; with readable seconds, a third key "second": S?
{"hour": 4, "minute": 35}
